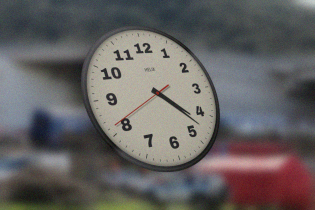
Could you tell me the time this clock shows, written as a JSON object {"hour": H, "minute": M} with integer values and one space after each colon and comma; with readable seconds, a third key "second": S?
{"hour": 4, "minute": 22, "second": 41}
